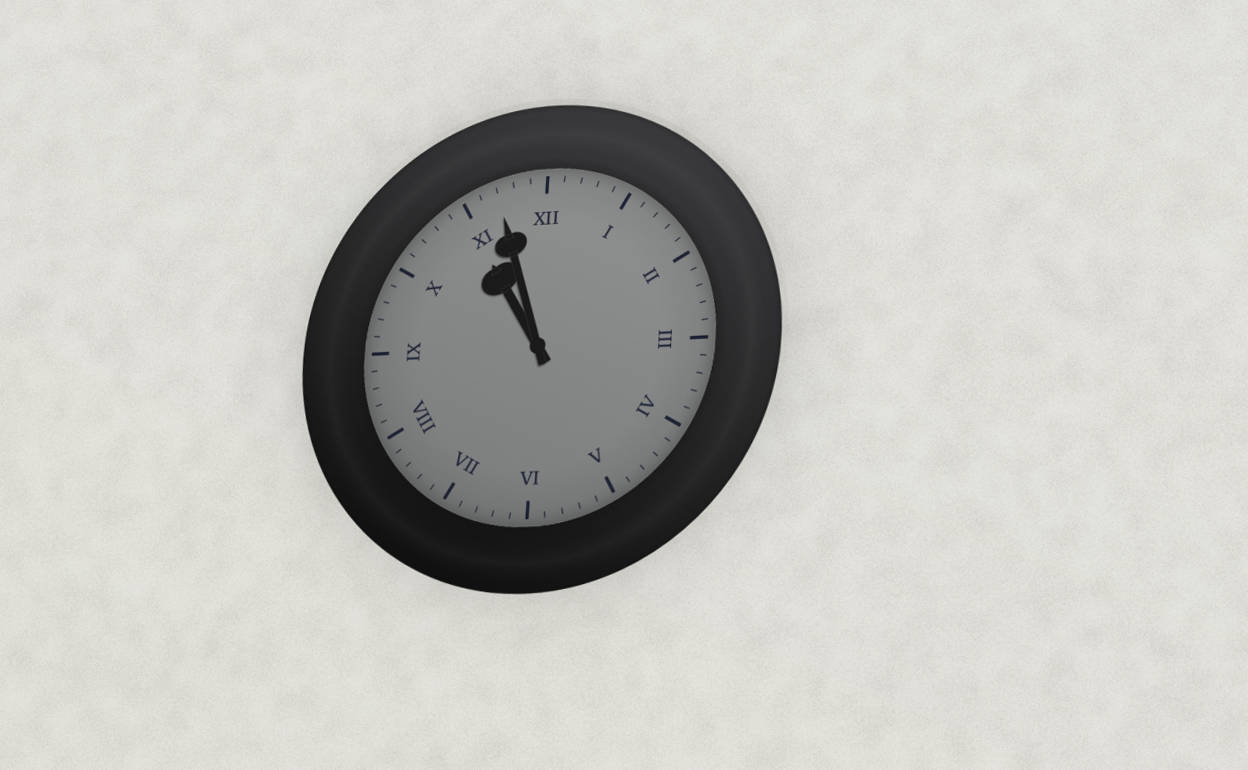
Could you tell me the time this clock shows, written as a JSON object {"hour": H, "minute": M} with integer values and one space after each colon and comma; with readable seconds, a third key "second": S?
{"hour": 10, "minute": 57}
